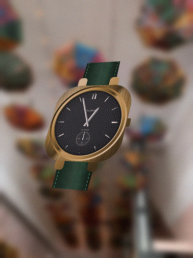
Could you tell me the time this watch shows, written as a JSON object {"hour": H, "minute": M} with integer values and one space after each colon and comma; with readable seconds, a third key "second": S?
{"hour": 12, "minute": 56}
